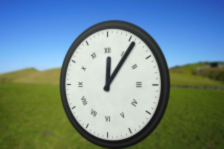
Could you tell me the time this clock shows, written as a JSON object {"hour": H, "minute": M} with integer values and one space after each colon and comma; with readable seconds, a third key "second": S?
{"hour": 12, "minute": 6}
